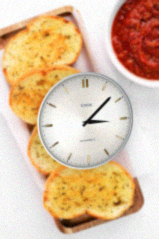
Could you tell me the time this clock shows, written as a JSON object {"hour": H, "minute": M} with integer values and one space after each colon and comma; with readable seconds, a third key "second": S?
{"hour": 3, "minute": 8}
